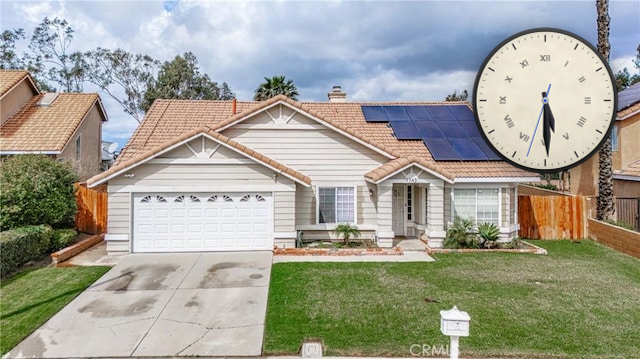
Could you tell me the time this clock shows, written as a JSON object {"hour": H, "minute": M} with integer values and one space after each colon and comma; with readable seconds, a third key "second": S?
{"hour": 5, "minute": 29, "second": 33}
